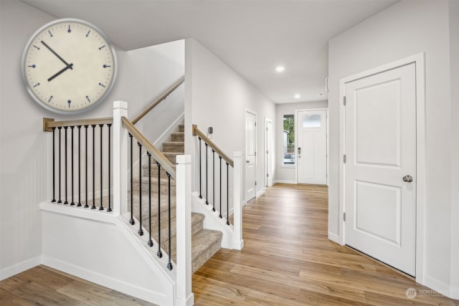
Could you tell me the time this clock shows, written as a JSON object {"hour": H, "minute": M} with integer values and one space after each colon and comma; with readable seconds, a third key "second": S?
{"hour": 7, "minute": 52}
